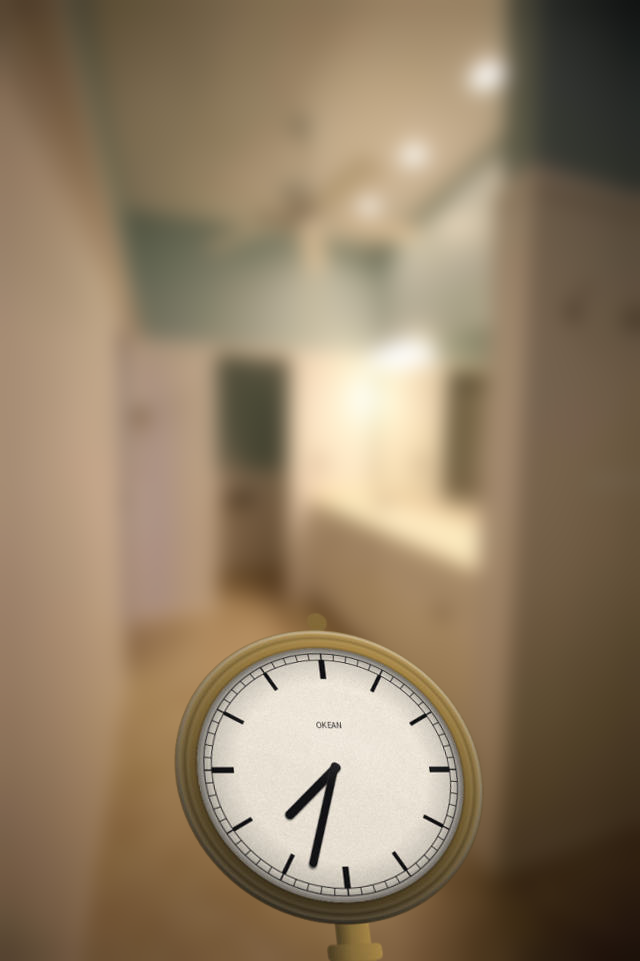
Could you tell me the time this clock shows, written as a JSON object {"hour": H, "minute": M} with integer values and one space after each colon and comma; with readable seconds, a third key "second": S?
{"hour": 7, "minute": 33}
